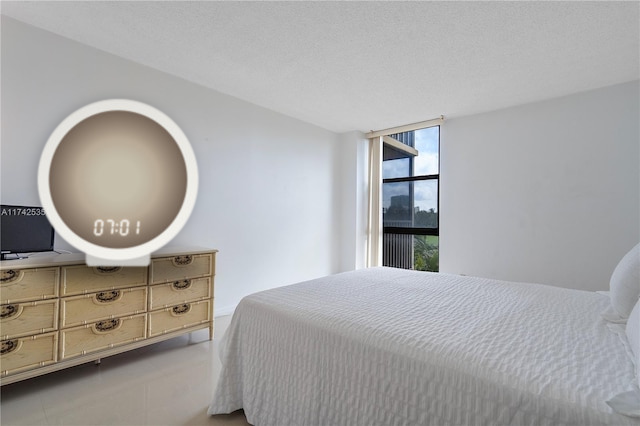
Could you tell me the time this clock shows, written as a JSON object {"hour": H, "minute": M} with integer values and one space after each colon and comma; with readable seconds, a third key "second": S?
{"hour": 7, "minute": 1}
